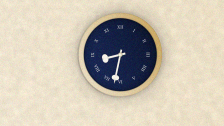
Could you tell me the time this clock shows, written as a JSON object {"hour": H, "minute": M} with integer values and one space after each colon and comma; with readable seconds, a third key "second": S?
{"hour": 8, "minute": 32}
